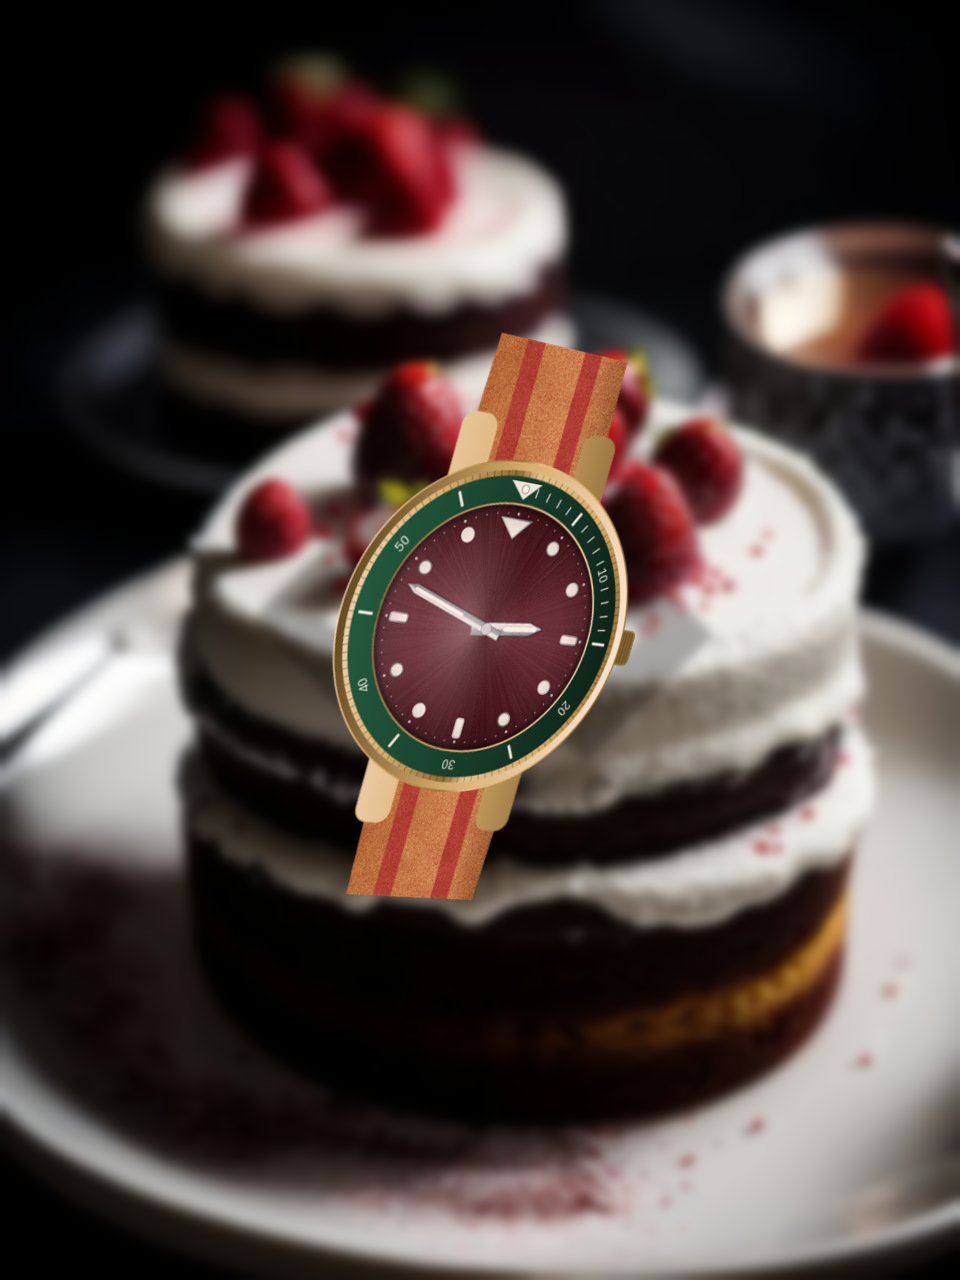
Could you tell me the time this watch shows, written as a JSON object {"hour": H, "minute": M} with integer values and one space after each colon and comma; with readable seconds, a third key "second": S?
{"hour": 2, "minute": 48}
